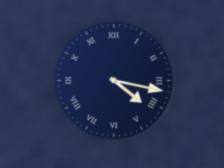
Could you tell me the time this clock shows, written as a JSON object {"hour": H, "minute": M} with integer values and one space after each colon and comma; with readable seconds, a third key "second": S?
{"hour": 4, "minute": 17}
